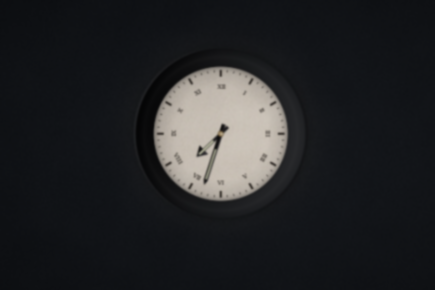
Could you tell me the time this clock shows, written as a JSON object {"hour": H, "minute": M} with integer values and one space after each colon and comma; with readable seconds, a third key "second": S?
{"hour": 7, "minute": 33}
